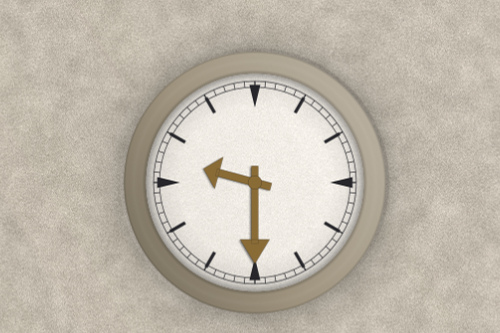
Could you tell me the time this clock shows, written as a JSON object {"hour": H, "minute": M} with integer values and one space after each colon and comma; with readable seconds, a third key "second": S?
{"hour": 9, "minute": 30}
